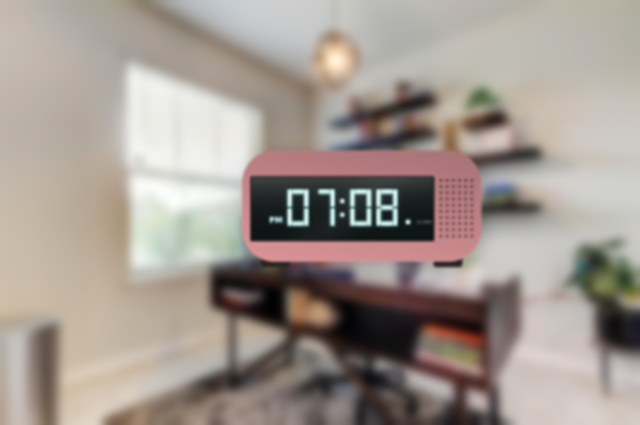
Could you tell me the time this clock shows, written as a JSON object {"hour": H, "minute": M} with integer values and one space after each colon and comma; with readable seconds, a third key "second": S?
{"hour": 7, "minute": 8}
